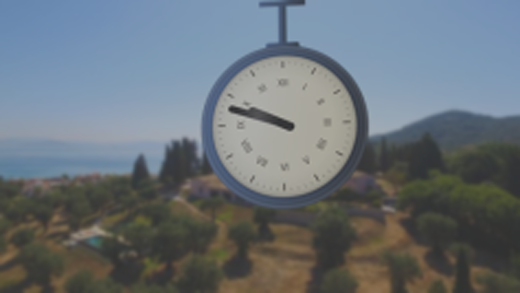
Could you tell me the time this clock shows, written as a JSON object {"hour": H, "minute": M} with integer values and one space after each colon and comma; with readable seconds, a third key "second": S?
{"hour": 9, "minute": 48}
